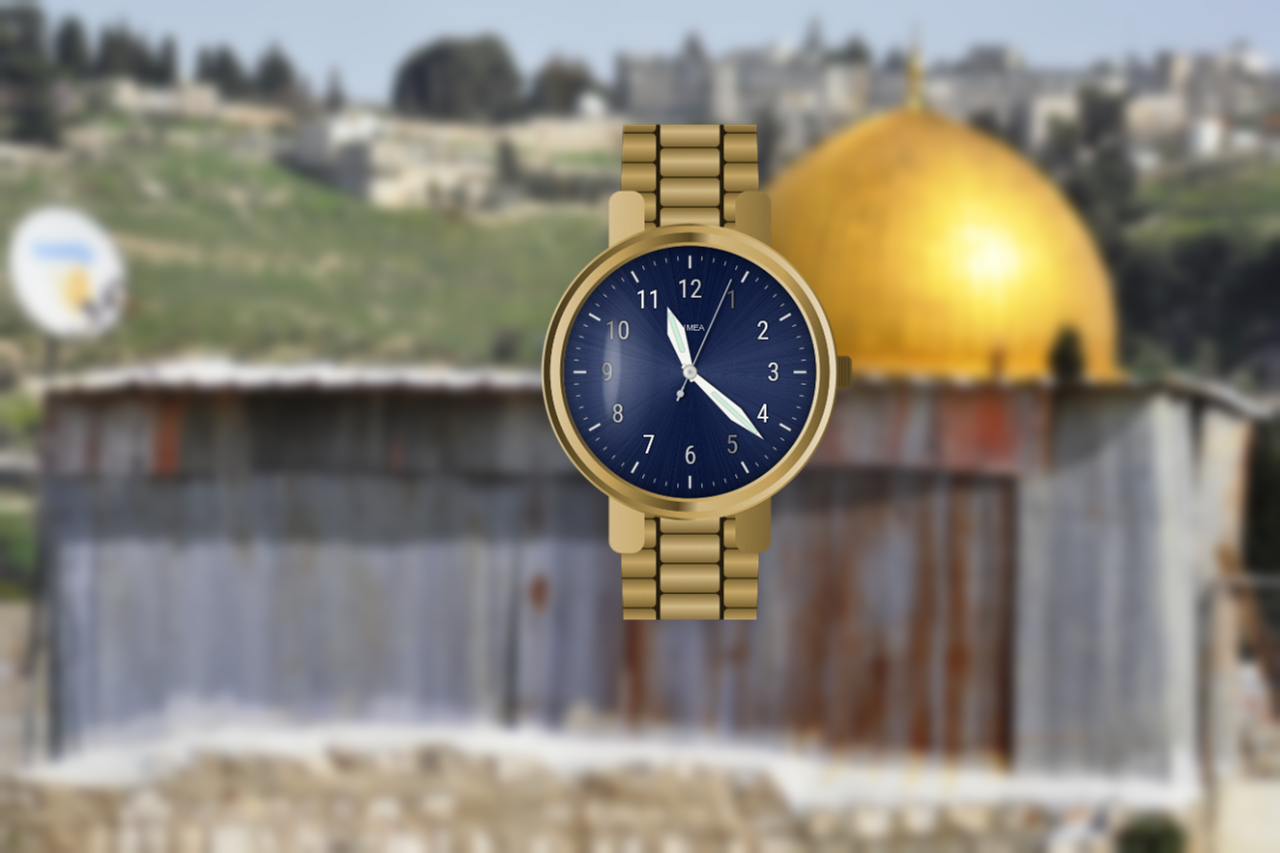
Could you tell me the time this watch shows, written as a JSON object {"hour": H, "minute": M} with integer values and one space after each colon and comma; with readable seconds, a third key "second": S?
{"hour": 11, "minute": 22, "second": 4}
